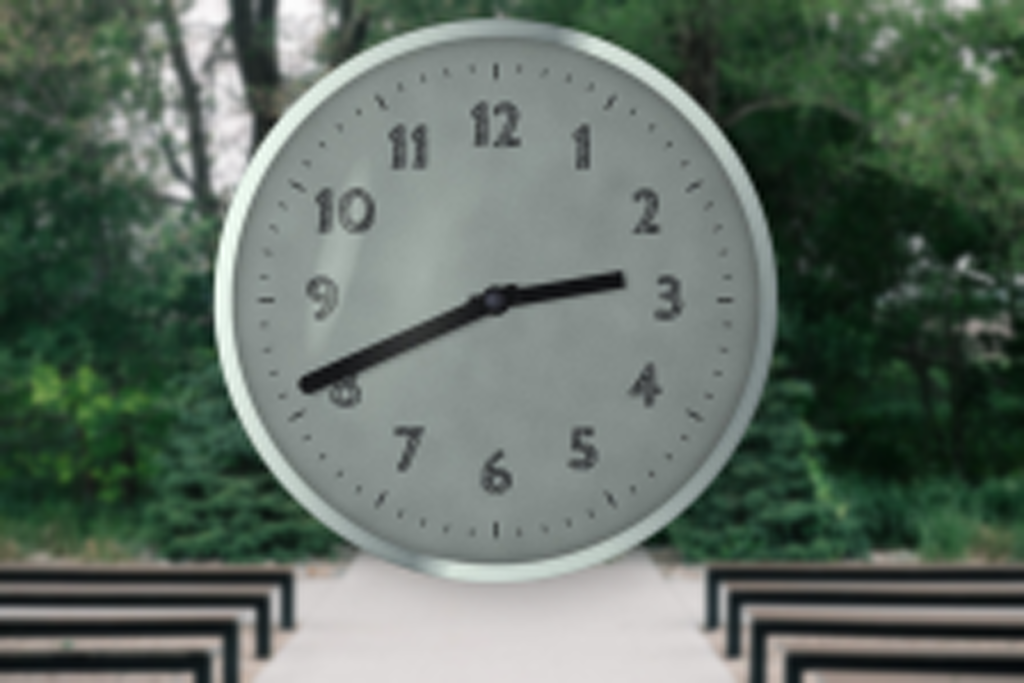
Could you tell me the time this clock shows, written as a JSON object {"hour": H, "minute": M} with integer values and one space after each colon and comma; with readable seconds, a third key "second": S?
{"hour": 2, "minute": 41}
